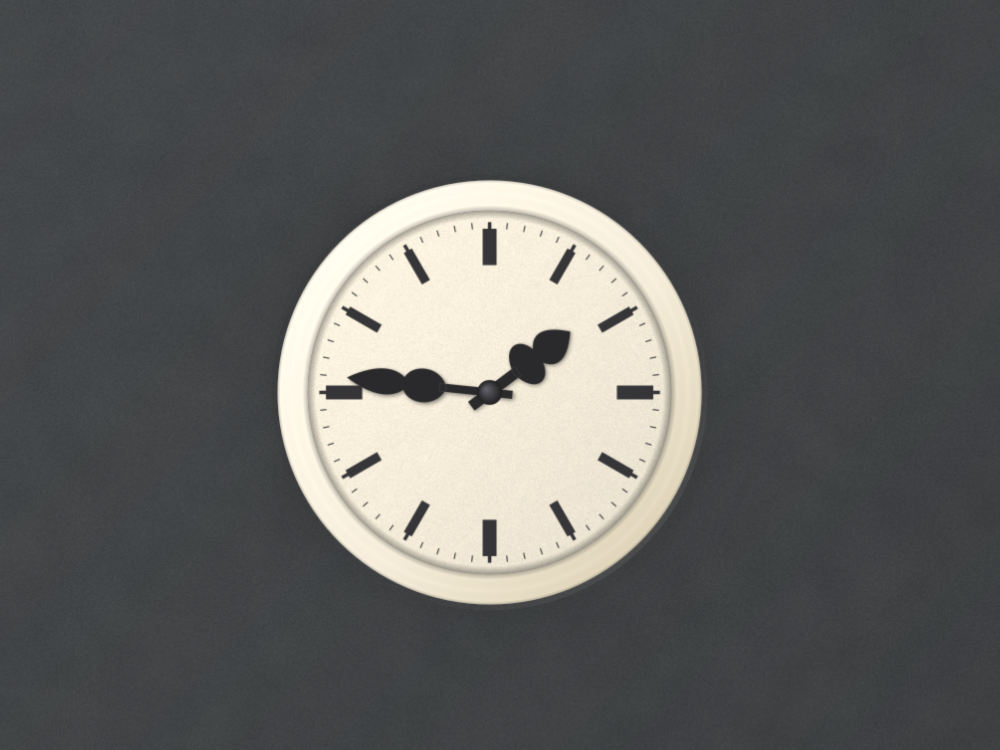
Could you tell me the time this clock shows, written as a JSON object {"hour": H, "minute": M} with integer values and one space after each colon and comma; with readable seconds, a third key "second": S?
{"hour": 1, "minute": 46}
